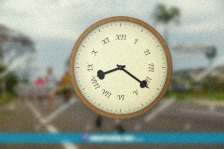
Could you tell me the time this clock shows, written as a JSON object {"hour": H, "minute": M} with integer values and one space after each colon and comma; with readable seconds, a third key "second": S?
{"hour": 8, "minute": 21}
